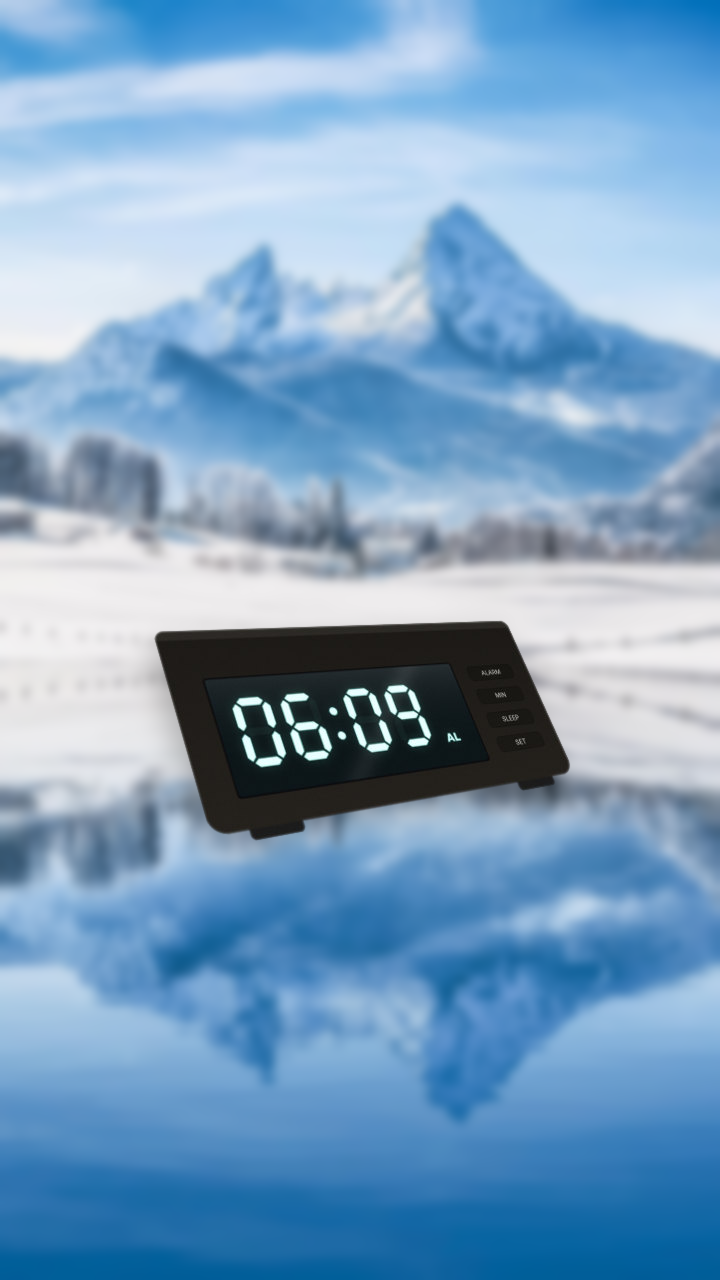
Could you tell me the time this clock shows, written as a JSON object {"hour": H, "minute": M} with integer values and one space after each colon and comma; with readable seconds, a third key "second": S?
{"hour": 6, "minute": 9}
